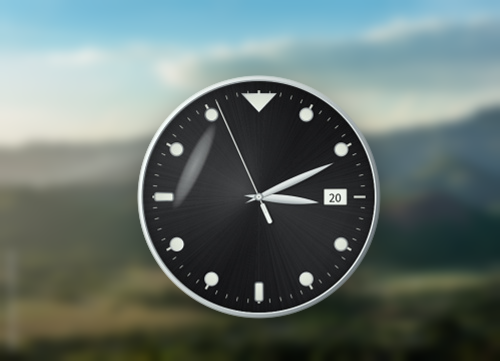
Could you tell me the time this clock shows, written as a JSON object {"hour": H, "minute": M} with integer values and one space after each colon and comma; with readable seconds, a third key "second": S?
{"hour": 3, "minute": 10, "second": 56}
